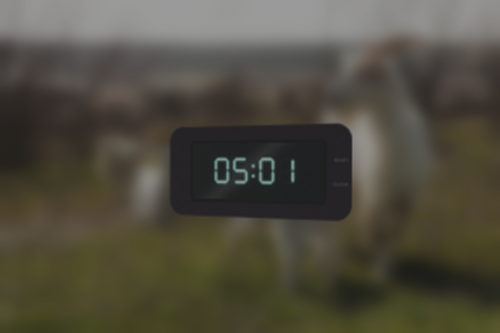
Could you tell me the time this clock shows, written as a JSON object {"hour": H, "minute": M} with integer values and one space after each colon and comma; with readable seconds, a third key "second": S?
{"hour": 5, "minute": 1}
